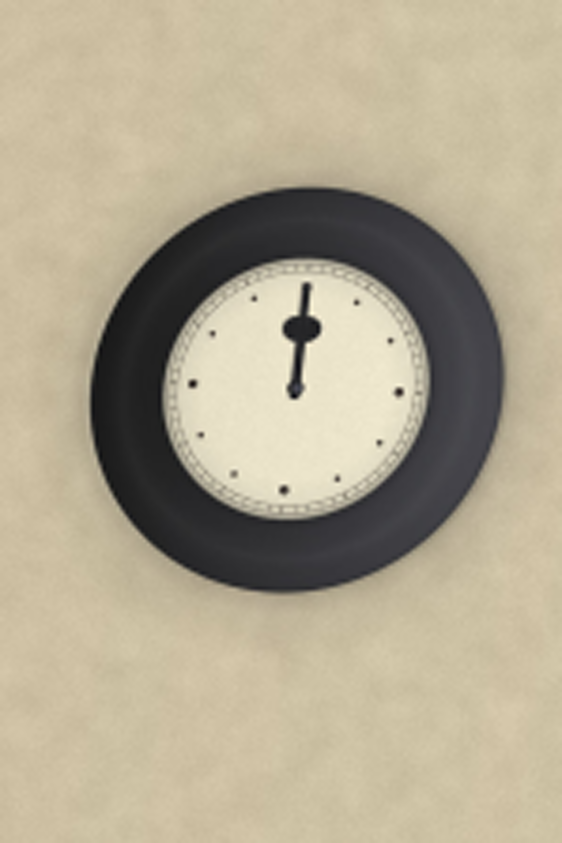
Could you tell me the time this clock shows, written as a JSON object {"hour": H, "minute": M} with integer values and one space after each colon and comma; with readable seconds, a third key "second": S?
{"hour": 12, "minute": 0}
